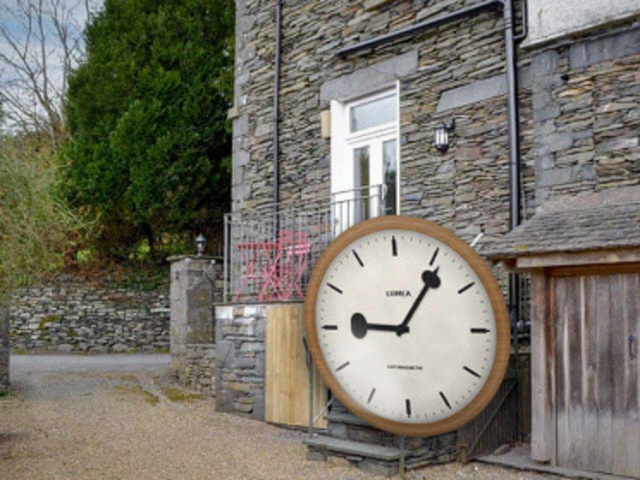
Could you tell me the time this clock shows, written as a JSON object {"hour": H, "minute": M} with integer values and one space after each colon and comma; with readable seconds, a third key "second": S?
{"hour": 9, "minute": 6}
